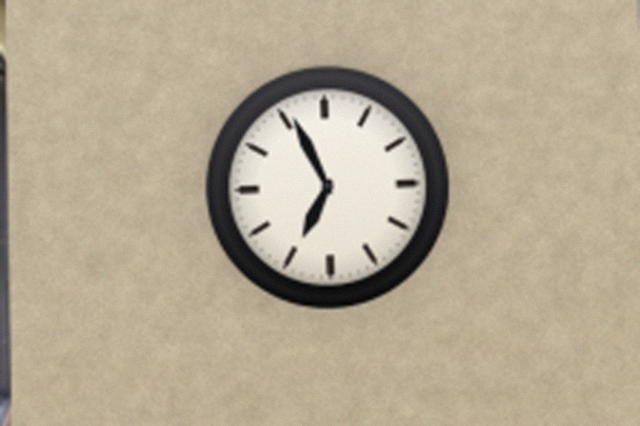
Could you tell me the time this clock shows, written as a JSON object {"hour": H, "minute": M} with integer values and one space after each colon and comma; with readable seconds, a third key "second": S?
{"hour": 6, "minute": 56}
